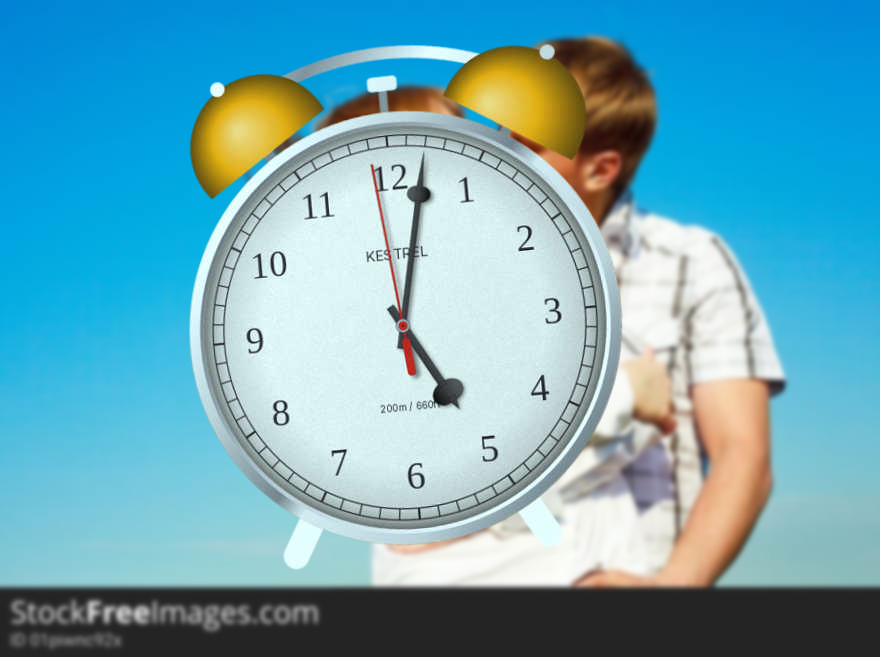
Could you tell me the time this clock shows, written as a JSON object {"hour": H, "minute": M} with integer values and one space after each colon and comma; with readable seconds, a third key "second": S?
{"hour": 5, "minute": 1, "second": 59}
